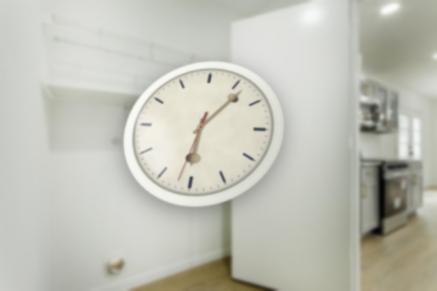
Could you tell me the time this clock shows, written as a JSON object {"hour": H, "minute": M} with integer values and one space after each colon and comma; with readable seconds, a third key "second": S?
{"hour": 6, "minute": 6, "second": 32}
